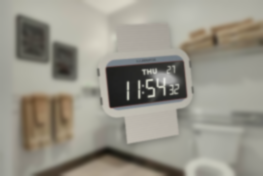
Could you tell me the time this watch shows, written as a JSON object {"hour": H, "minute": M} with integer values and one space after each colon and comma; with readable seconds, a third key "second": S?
{"hour": 11, "minute": 54}
